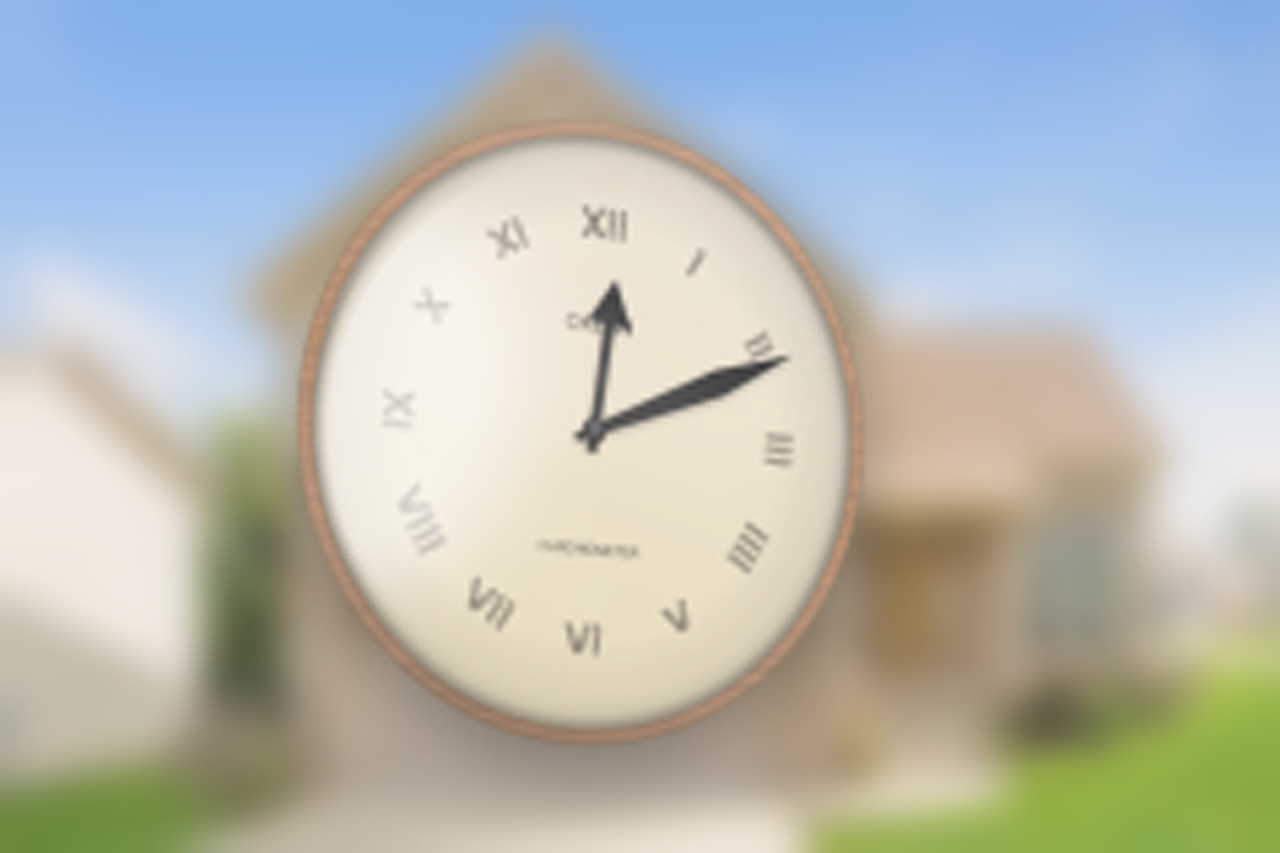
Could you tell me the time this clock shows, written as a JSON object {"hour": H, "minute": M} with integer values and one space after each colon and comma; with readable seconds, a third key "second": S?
{"hour": 12, "minute": 11}
